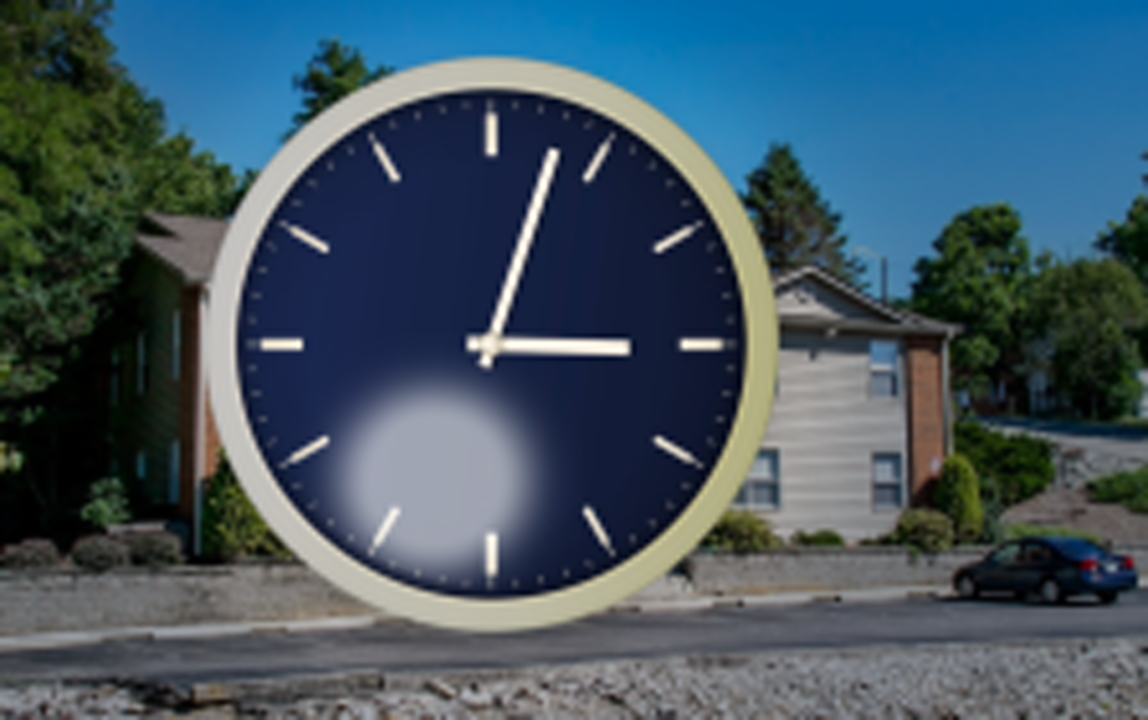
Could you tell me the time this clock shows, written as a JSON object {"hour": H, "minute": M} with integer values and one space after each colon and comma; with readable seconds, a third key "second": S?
{"hour": 3, "minute": 3}
